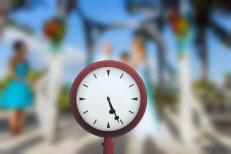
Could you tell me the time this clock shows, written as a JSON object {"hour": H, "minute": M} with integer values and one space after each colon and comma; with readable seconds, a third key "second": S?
{"hour": 5, "minute": 26}
